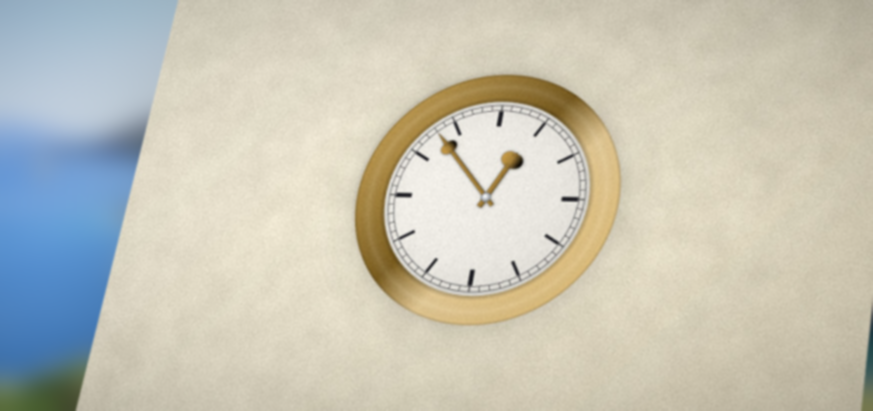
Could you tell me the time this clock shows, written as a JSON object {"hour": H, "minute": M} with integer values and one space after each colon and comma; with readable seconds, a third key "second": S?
{"hour": 12, "minute": 53}
